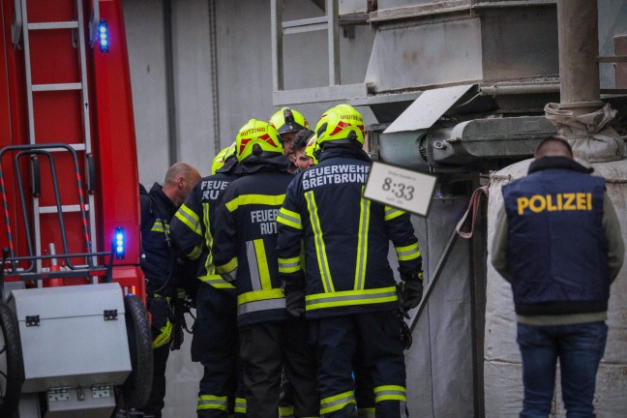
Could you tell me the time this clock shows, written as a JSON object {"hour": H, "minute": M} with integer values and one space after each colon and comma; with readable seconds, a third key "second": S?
{"hour": 8, "minute": 33}
